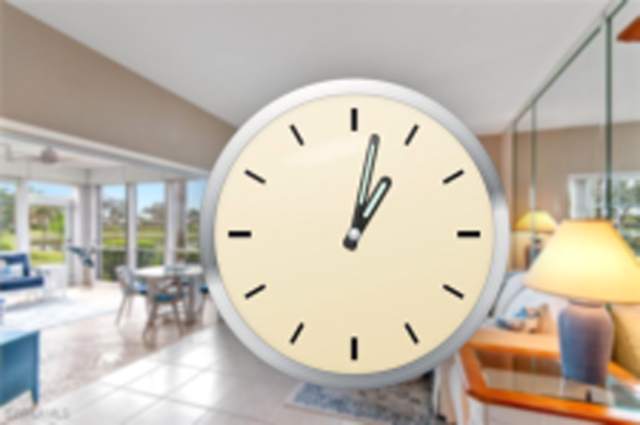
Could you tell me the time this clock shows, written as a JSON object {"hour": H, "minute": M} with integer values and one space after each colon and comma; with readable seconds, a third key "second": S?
{"hour": 1, "minute": 2}
